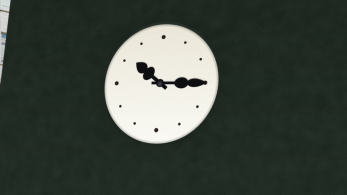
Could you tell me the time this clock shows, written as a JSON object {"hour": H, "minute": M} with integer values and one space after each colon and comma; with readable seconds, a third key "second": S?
{"hour": 10, "minute": 15}
